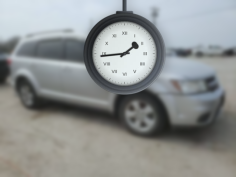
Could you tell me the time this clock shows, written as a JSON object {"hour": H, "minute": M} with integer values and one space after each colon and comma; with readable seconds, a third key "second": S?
{"hour": 1, "minute": 44}
